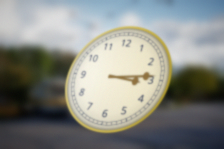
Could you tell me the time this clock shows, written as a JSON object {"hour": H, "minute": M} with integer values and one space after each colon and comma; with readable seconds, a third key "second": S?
{"hour": 3, "minute": 14}
